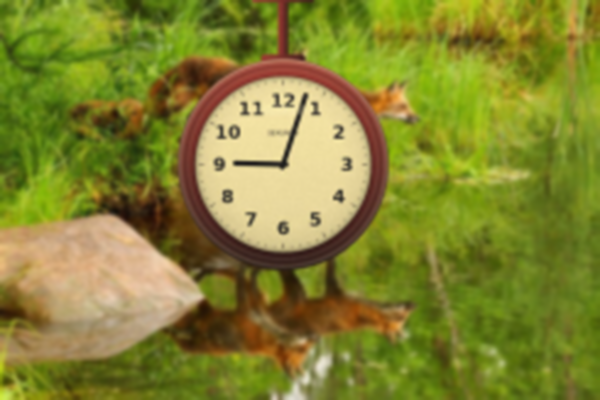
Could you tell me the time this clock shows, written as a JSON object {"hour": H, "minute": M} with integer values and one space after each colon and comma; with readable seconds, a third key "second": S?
{"hour": 9, "minute": 3}
